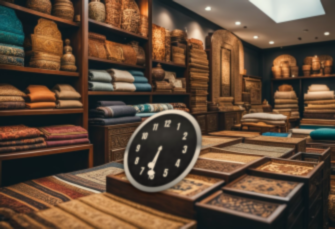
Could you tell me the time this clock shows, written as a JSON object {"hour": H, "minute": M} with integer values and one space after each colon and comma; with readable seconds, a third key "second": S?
{"hour": 6, "minute": 31}
